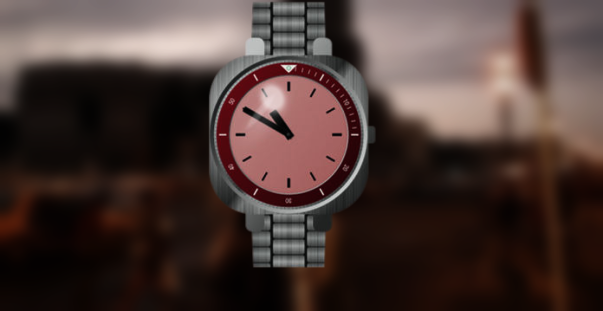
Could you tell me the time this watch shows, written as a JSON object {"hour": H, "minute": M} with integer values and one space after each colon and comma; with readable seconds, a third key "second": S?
{"hour": 10, "minute": 50}
